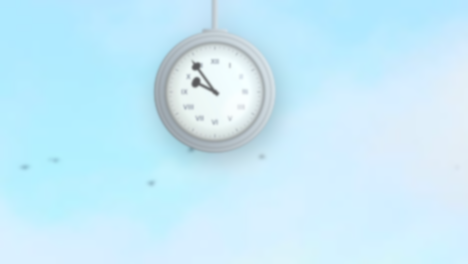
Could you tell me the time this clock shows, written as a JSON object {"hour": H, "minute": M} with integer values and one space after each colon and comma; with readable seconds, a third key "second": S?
{"hour": 9, "minute": 54}
